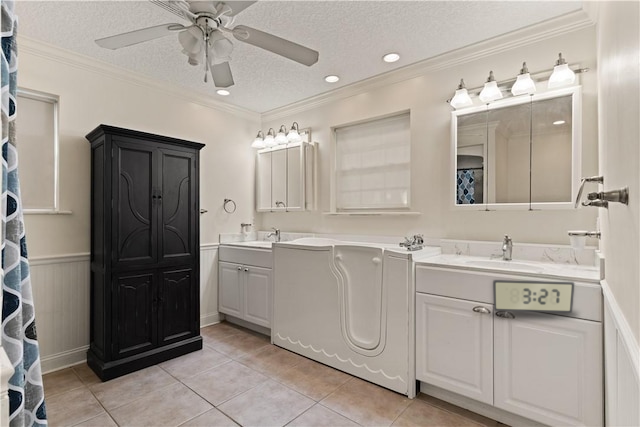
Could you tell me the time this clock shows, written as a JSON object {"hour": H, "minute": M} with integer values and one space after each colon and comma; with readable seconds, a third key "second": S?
{"hour": 3, "minute": 27}
